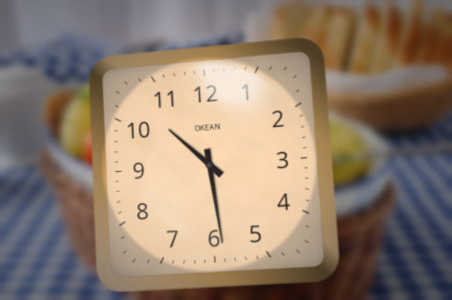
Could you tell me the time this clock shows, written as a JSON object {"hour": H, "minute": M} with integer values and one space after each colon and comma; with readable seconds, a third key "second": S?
{"hour": 10, "minute": 29}
